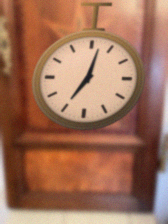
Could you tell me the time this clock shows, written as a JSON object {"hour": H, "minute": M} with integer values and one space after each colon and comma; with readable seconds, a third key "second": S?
{"hour": 7, "minute": 2}
